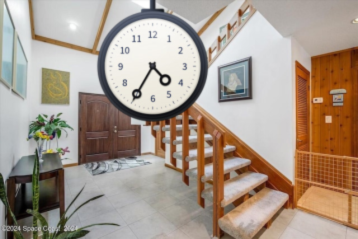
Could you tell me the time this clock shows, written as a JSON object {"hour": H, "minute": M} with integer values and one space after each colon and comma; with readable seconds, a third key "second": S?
{"hour": 4, "minute": 35}
